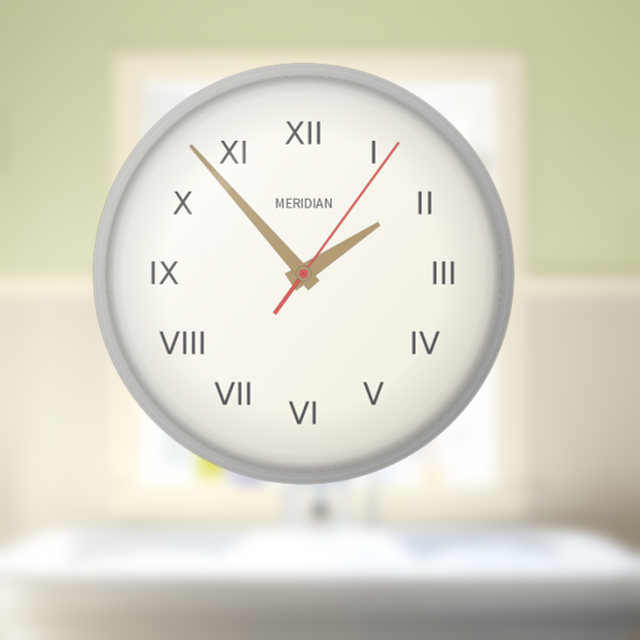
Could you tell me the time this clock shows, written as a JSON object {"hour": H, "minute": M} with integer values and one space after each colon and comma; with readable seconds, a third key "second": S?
{"hour": 1, "minute": 53, "second": 6}
